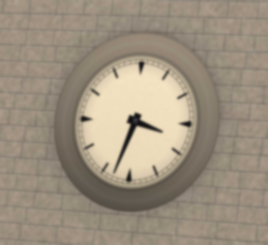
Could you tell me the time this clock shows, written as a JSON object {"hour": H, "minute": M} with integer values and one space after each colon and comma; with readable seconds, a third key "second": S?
{"hour": 3, "minute": 33}
